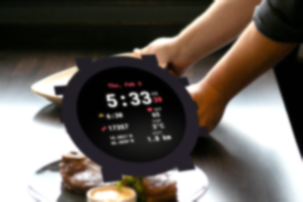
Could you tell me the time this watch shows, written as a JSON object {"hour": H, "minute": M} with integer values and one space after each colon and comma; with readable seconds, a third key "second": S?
{"hour": 5, "minute": 33}
